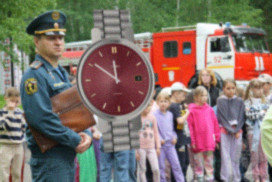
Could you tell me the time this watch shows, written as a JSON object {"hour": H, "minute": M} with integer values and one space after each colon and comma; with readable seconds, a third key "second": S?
{"hour": 11, "minute": 51}
